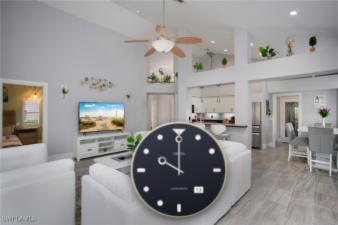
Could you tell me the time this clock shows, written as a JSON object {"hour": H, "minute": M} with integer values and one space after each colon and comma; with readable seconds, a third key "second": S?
{"hour": 10, "minute": 0}
